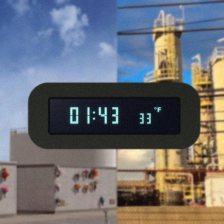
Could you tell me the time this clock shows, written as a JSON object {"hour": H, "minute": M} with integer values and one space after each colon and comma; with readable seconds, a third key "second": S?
{"hour": 1, "minute": 43}
